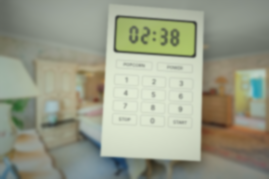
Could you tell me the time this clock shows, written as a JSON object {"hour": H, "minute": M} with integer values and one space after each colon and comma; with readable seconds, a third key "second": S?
{"hour": 2, "minute": 38}
